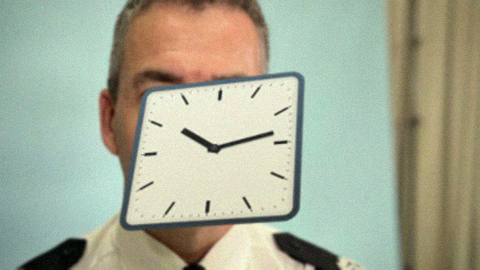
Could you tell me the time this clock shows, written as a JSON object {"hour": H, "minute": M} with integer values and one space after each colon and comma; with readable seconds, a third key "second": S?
{"hour": 10, "minute": 13}
